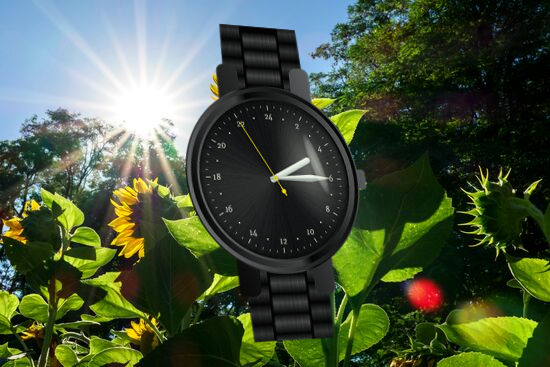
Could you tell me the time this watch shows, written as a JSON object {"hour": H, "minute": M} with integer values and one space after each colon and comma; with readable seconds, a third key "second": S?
{"hour": 4, "minute": 14, "second": 55}
